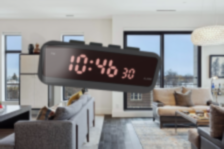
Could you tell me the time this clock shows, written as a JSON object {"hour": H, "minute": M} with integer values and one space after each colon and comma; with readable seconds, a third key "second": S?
{"hour": 10, "minute": 46, "second": 30}
